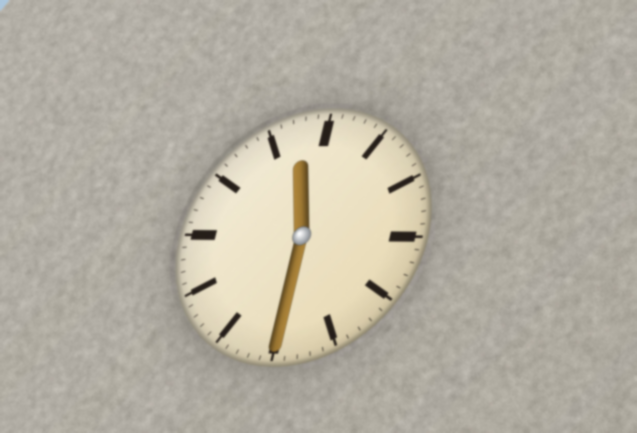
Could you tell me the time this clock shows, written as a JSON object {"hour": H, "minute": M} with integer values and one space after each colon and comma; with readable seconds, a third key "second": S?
{"hour": 11, "minute": 30}
